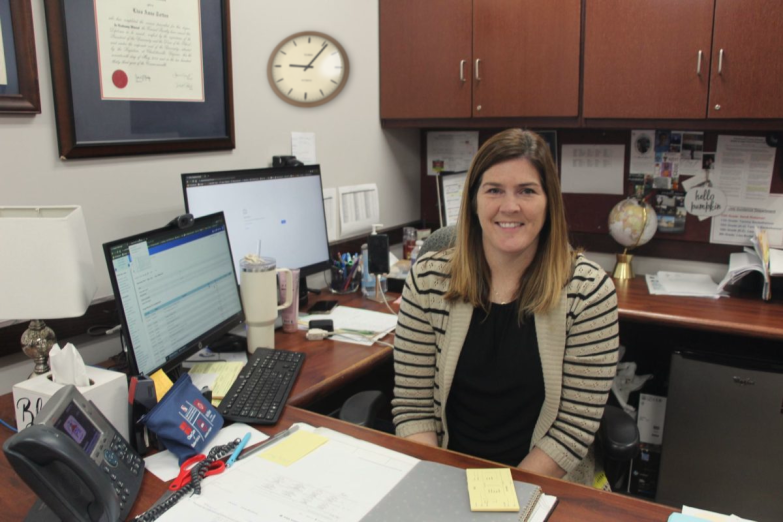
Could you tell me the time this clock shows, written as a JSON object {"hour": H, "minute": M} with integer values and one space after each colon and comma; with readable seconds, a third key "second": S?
{"hour": 9, "minute": 6}
